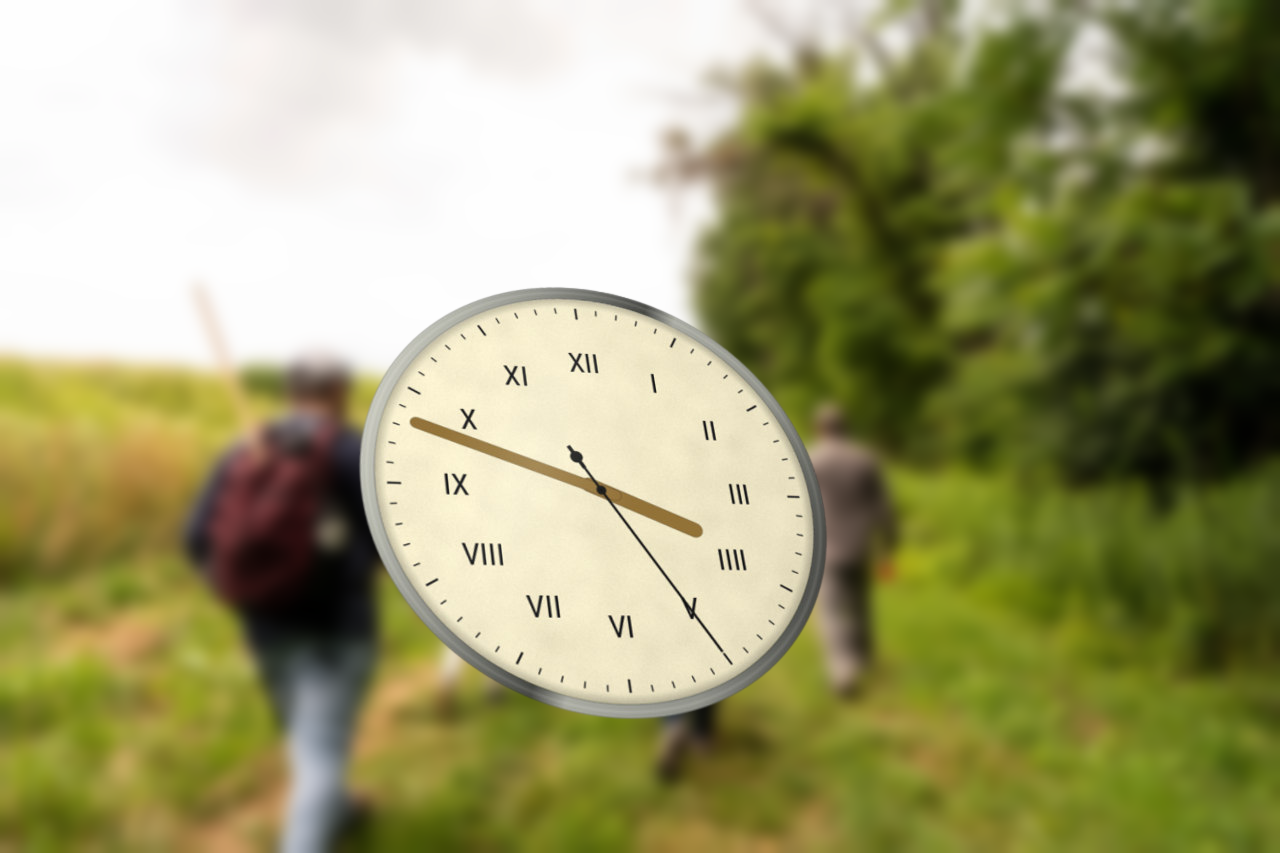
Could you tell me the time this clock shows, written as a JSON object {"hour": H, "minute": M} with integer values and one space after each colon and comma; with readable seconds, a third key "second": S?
{"hour": 3, "minute": 48, "second": 25}
